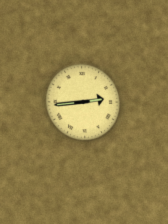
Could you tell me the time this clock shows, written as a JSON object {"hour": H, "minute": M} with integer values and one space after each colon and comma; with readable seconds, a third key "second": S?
{"hour": 2, "minute": 44}
